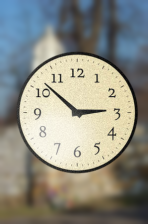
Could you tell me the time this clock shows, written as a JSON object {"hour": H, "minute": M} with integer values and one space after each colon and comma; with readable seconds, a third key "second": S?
{"hour": 2, "minute": 52}
